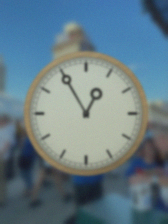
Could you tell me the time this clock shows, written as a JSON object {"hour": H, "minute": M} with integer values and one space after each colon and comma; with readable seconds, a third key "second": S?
{"hour": 12, "minute": 55}
